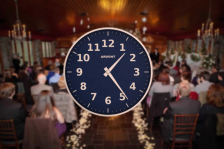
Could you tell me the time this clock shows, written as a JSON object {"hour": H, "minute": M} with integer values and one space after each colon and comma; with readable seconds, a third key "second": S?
{"hour": 1, "minute": 24}
